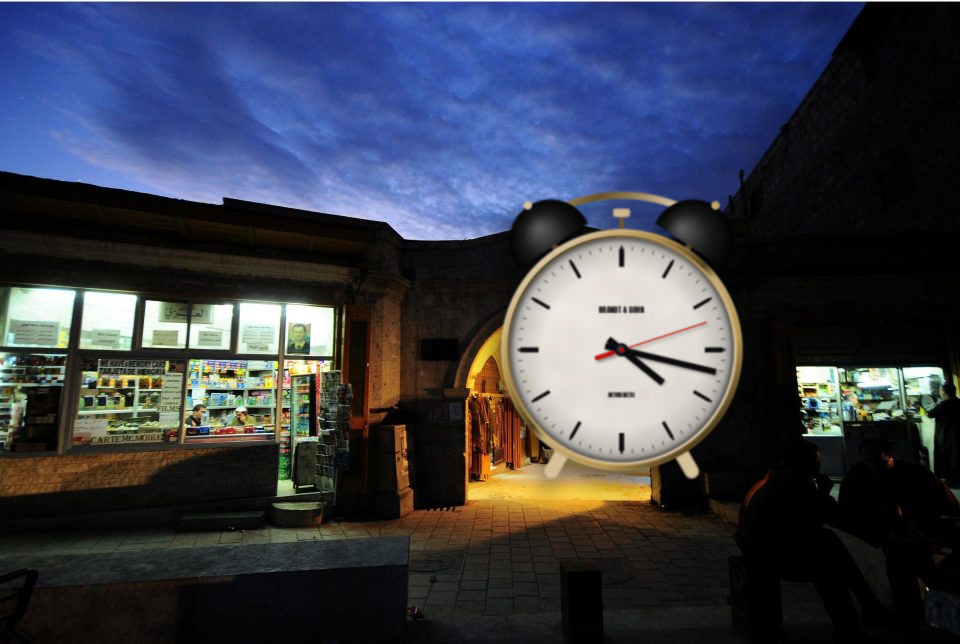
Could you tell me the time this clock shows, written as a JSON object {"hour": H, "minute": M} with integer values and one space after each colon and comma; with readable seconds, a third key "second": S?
{"hour": 4, "minute": 17, "second": 12}
